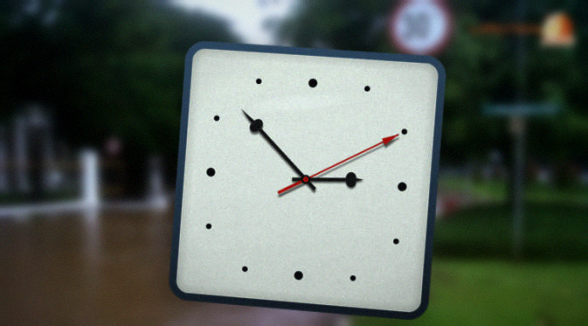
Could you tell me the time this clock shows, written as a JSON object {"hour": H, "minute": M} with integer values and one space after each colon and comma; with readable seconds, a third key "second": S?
{"hour": 2, "minute": 52, "second": 10}
